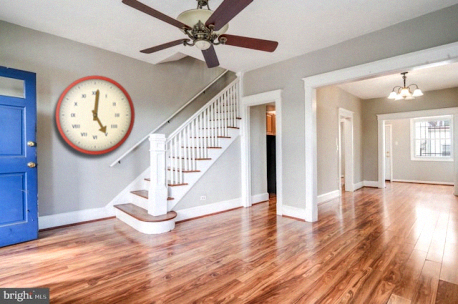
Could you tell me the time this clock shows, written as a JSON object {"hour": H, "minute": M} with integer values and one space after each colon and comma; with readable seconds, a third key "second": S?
{"hour": 5, "minute": 1}
